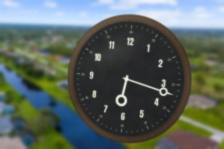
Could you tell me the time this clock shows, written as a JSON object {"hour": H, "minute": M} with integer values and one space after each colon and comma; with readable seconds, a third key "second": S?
{"hour": 6, "minute": 17}
